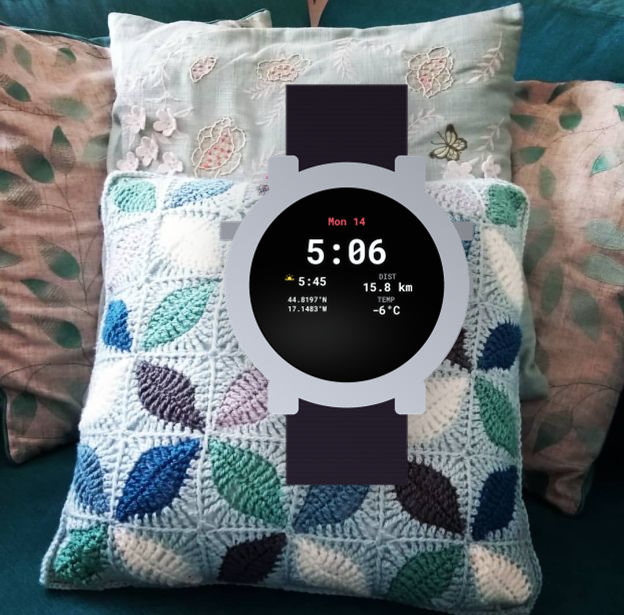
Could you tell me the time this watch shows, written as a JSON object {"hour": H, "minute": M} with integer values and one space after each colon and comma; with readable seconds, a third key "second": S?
{"hour": 5, "minute": 6}
